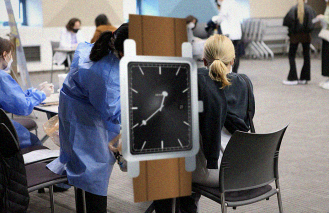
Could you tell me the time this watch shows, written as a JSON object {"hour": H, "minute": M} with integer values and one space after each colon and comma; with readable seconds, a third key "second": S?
{"hour": 12, "minute": 39}
